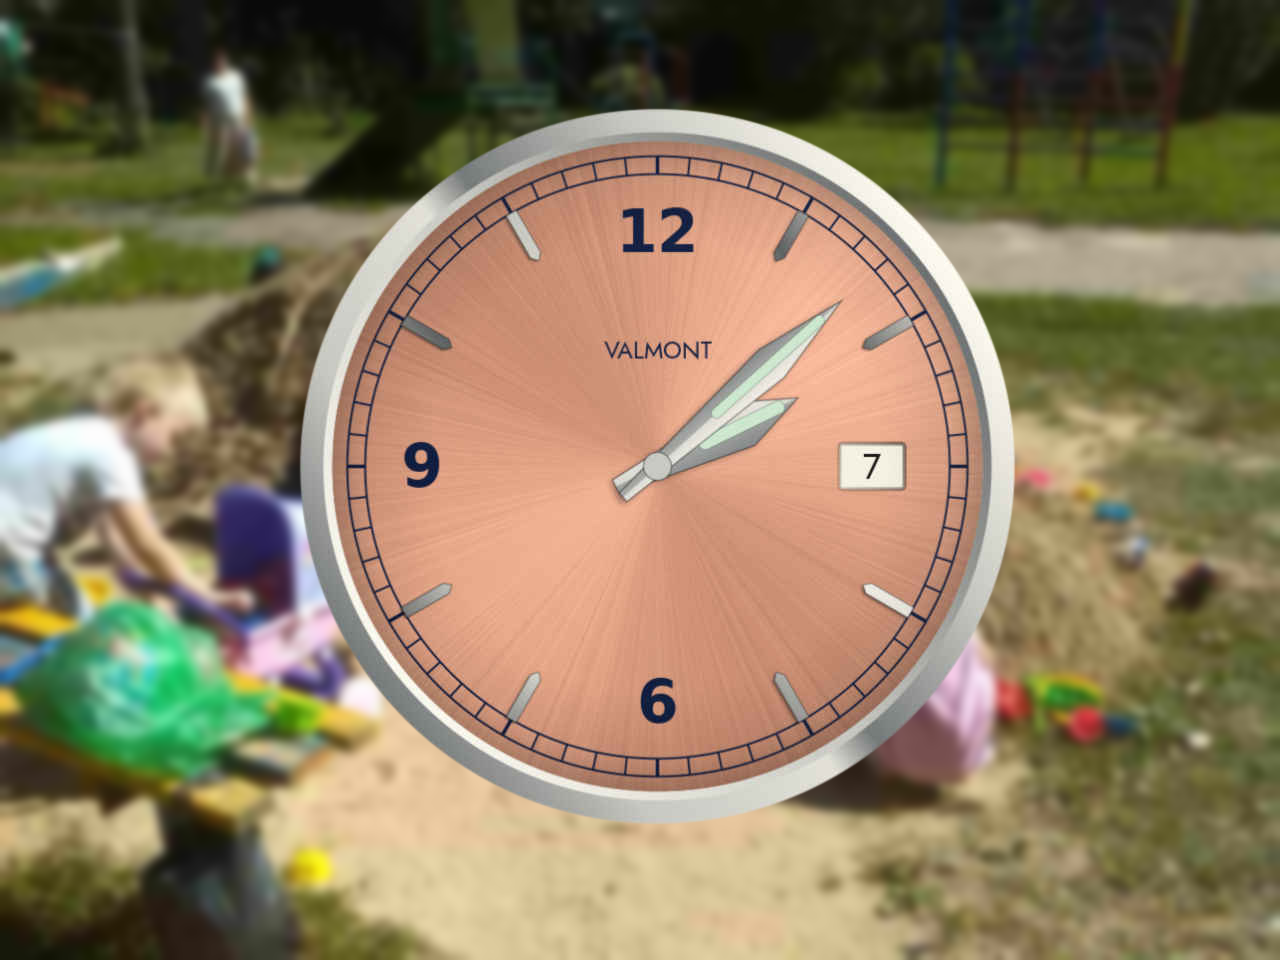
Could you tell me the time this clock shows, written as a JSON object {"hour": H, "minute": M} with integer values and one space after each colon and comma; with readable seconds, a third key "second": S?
{"hour": 2, "minute": 8}
